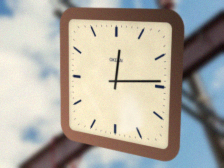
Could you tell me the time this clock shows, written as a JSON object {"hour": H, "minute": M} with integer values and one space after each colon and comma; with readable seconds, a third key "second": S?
{"hour": 12, "minute": 14}
